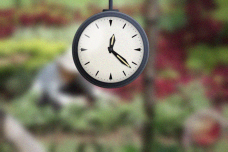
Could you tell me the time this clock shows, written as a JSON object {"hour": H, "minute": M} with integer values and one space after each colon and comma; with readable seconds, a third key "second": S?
{"hour": 12, "minute": 22}
